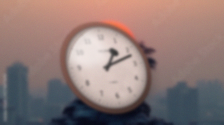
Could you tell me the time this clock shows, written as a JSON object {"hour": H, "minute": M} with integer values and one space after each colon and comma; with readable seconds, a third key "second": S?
{"hour": 1, "minute": 12}
